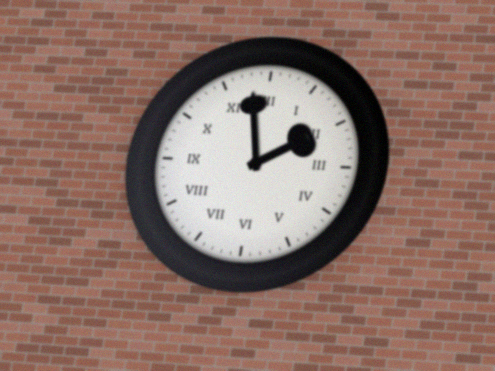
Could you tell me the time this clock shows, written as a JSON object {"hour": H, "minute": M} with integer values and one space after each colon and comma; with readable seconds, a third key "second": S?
{"hour": 1, "minute": 58}
